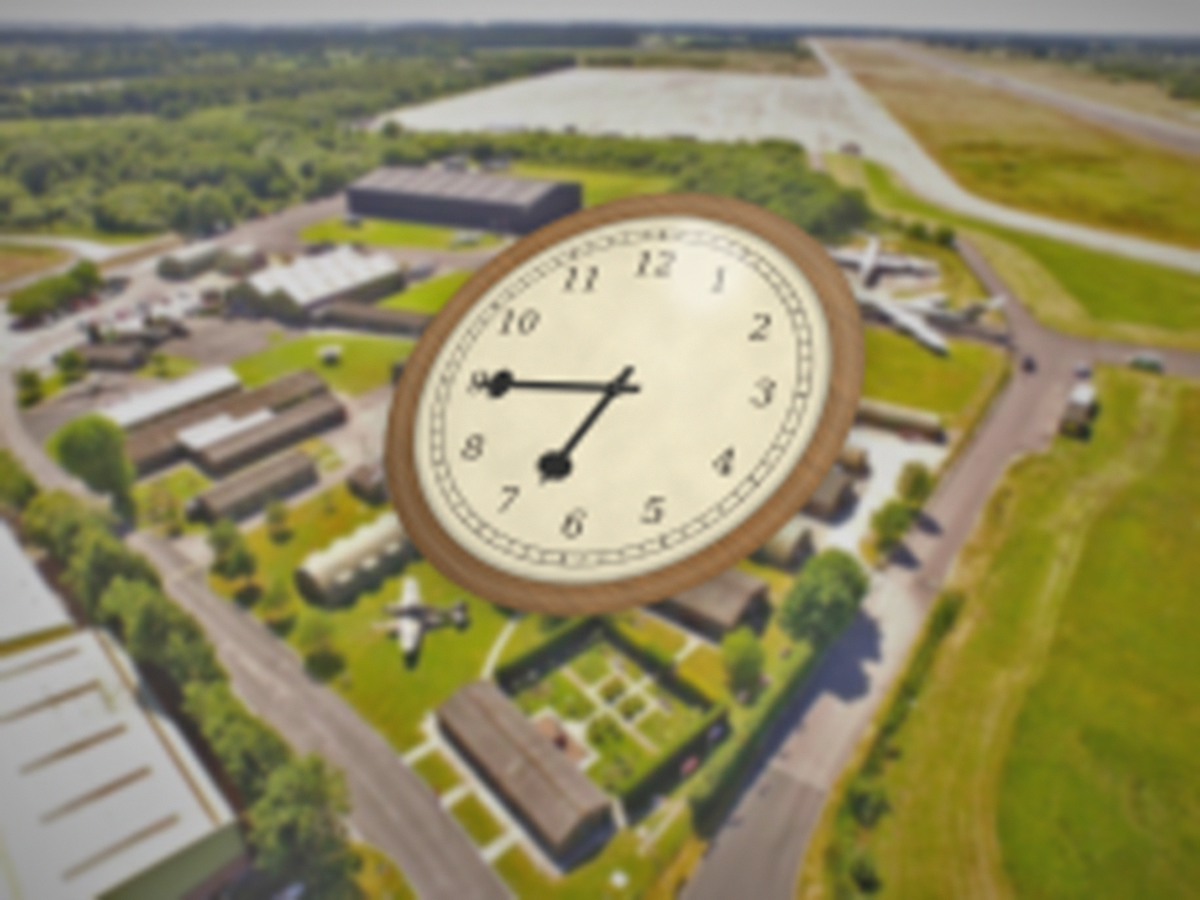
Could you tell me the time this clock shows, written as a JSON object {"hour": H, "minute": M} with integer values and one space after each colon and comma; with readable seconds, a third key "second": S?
{"hour": 6, "minute": 45}
